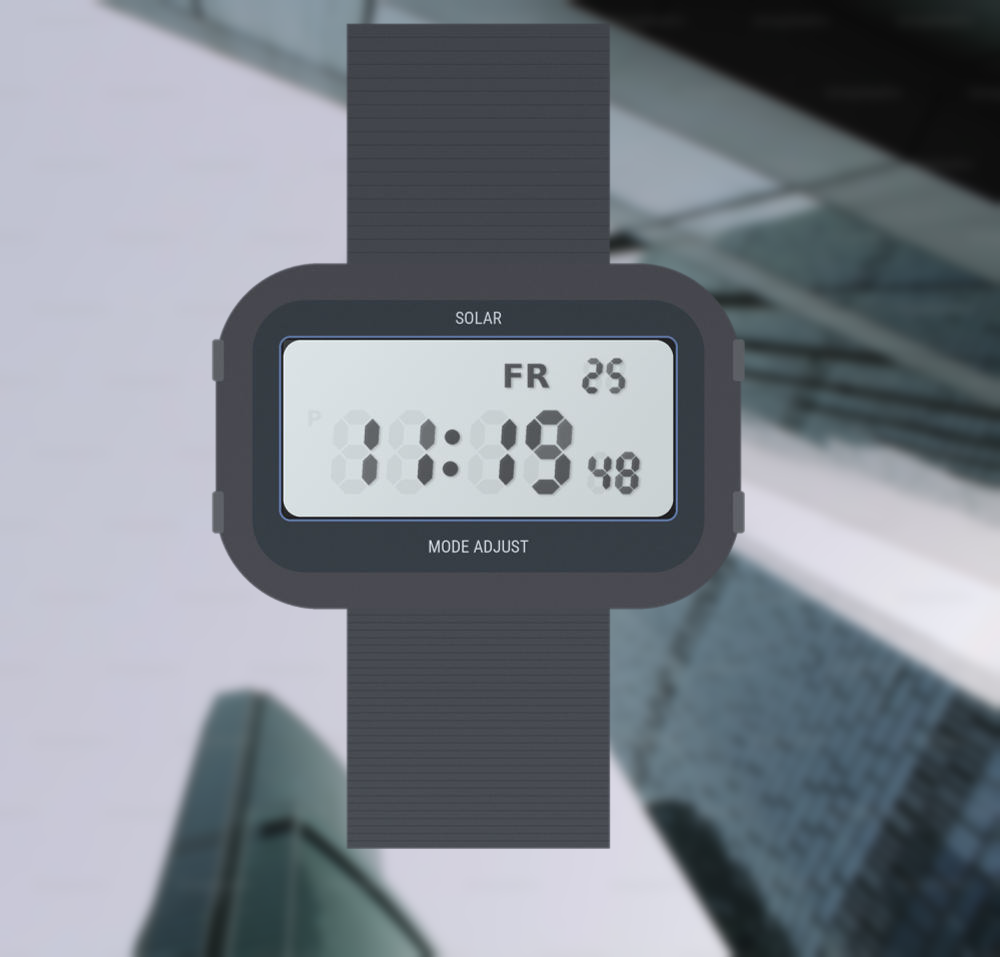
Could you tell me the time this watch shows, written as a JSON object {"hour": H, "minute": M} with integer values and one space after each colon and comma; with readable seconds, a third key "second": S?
{"hour": 11, "minute": 19, "second": 48}
